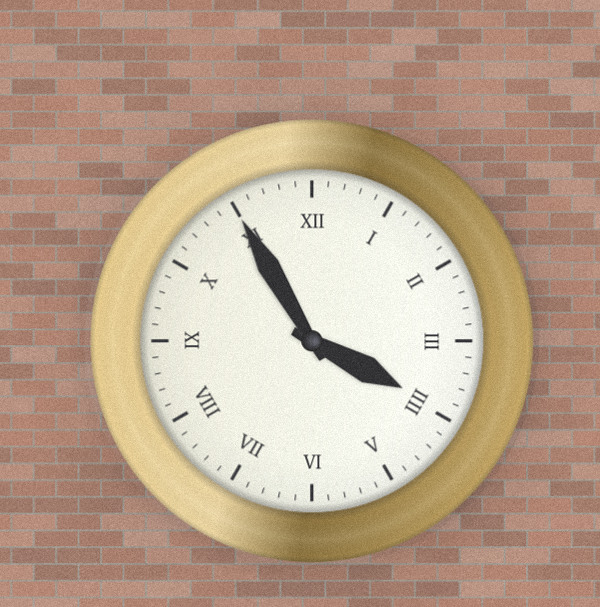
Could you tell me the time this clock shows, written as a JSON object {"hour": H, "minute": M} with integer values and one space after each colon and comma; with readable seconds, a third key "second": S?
{"hour": 3, "minute": 55}
